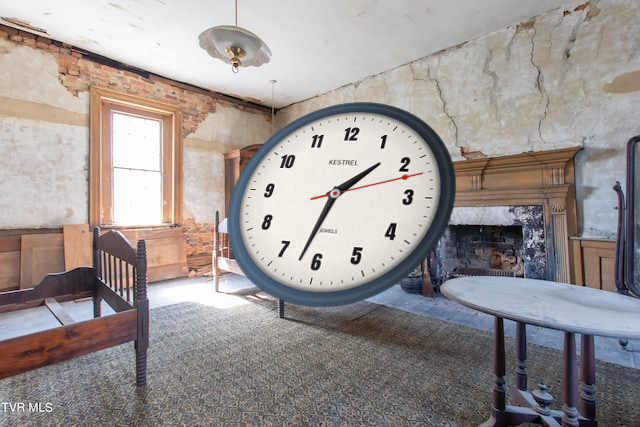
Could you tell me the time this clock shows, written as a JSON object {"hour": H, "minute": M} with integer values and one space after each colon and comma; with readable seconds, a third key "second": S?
{"hour": 1, "minute": 32, "second": 12}
